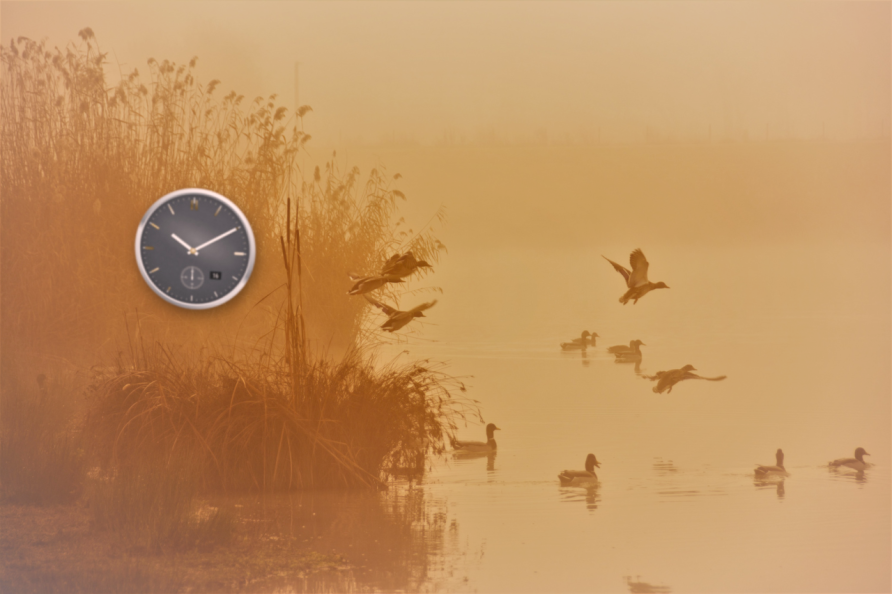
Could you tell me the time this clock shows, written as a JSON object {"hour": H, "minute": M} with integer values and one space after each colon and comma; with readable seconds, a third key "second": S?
{"hour": 10, "minute": 10}
